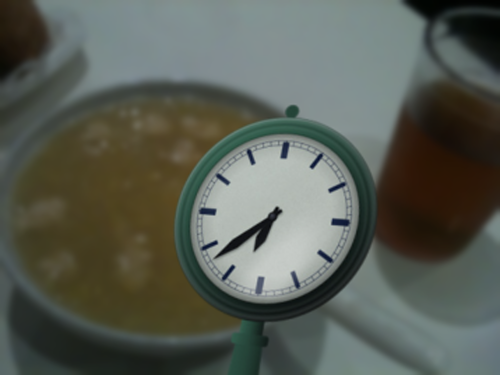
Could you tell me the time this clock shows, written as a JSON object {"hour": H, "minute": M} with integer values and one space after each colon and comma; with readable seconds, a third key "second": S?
{"hour": 6, "minute": 38}
